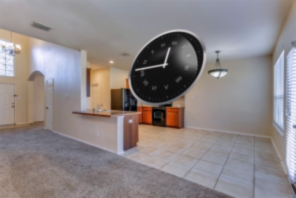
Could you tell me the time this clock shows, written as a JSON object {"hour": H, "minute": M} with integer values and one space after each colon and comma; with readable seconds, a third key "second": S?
{"hour": 11, "minute": 42}
